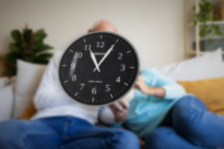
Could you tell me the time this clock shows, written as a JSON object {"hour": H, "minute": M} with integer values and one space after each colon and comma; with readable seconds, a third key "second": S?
{"hour": 11, "minute": 5}
